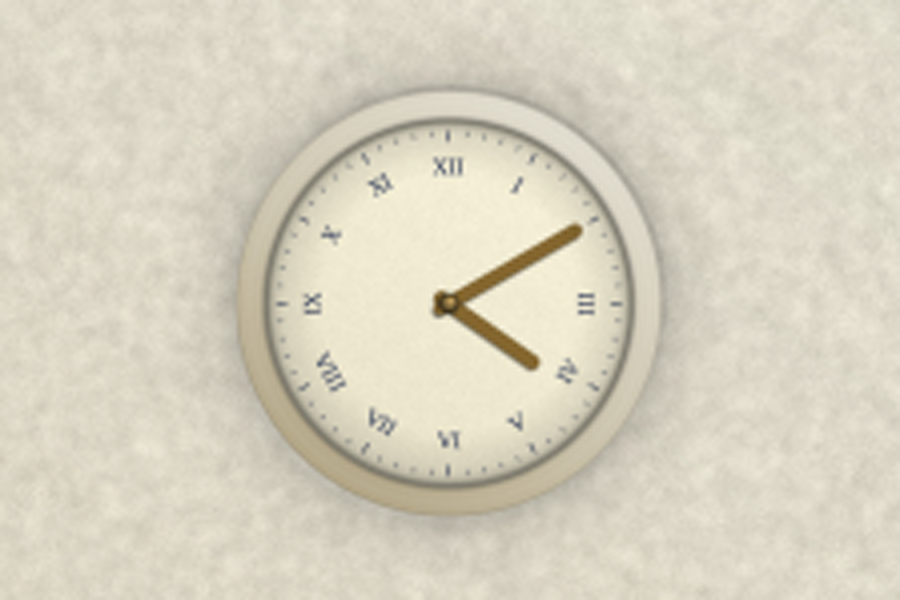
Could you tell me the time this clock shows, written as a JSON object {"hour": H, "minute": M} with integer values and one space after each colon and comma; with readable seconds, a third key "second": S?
{"hour": 4, "minute": 10}
